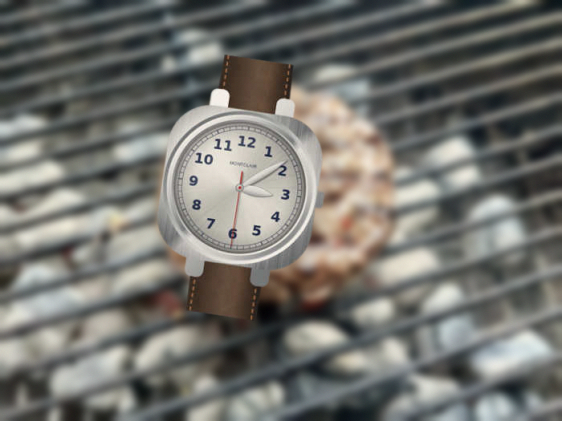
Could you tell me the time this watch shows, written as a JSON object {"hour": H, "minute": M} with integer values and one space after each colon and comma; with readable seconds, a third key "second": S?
{"hour": 3, "minute": 8, "second": 30}
